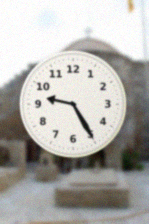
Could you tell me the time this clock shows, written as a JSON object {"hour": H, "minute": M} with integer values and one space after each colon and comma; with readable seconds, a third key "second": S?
{"hour": 9, "minute": 25}
